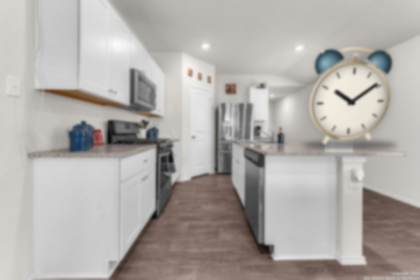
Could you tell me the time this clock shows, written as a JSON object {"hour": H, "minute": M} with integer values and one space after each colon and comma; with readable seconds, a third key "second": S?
{"hour": 10, "minute": 9}
